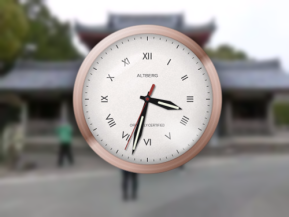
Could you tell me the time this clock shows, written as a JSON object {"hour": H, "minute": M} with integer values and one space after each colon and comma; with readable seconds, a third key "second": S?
{"hour": 3, "minute": 32, "second": 34}
